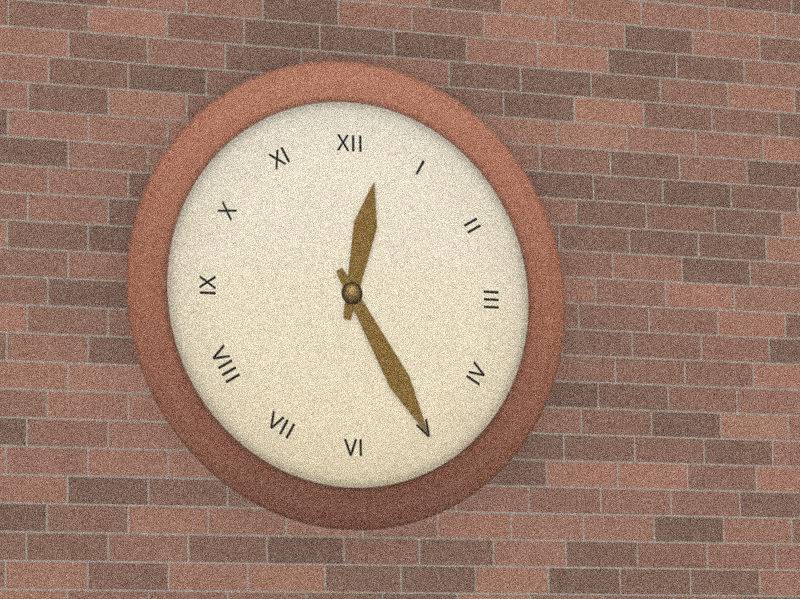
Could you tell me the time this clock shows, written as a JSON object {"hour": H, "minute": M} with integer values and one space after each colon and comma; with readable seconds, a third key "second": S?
{"hour": 12, "minute": 25}
